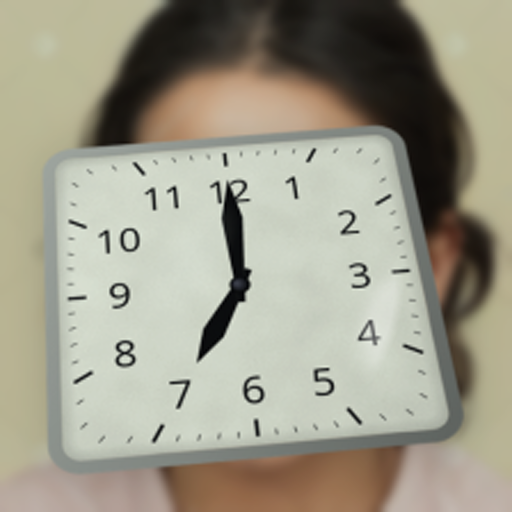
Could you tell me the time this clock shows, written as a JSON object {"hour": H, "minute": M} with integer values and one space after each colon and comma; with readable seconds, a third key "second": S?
{"hour": 7, "minute": 0}
